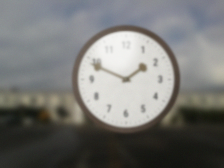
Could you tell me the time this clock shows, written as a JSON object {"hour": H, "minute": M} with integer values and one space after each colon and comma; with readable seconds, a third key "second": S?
{"hour": 1, "minute": 49}
